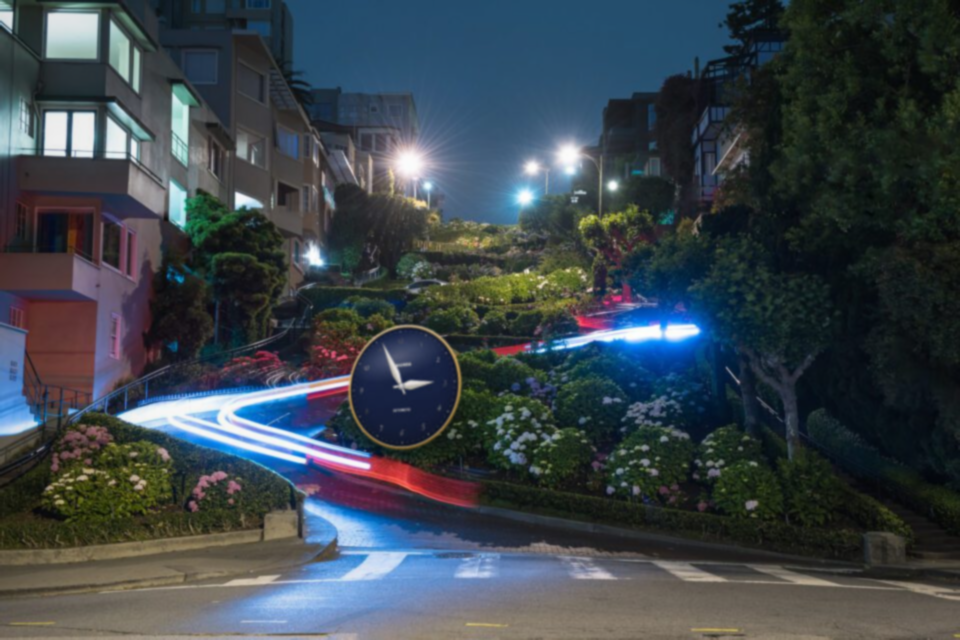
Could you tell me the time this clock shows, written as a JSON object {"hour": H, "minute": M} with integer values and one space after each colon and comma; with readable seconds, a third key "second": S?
{"hour": 2, "minute": 56}
